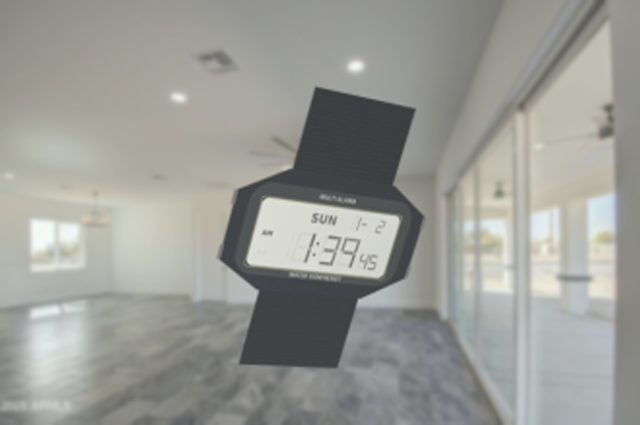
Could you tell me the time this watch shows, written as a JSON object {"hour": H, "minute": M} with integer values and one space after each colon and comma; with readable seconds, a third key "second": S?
{"hour": 1, "minute": 39, "second": 45}
